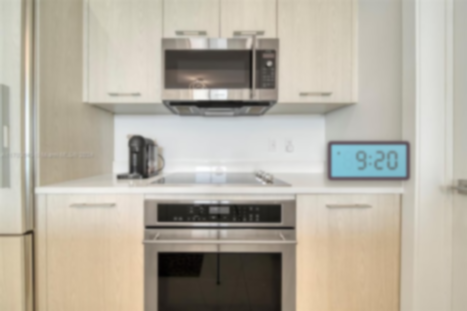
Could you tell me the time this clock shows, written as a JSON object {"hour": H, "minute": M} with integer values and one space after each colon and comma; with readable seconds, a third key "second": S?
{"hour": 9, "minute": 20}
